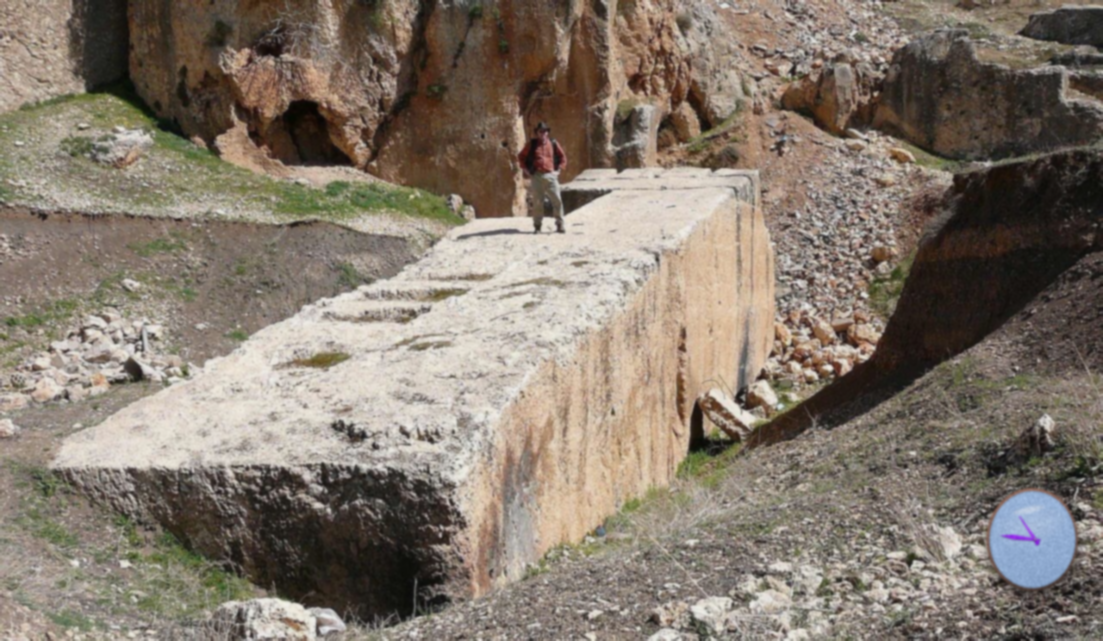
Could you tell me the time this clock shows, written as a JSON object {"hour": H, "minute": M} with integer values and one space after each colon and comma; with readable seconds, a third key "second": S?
{"hour": 10, "minute": 46}
